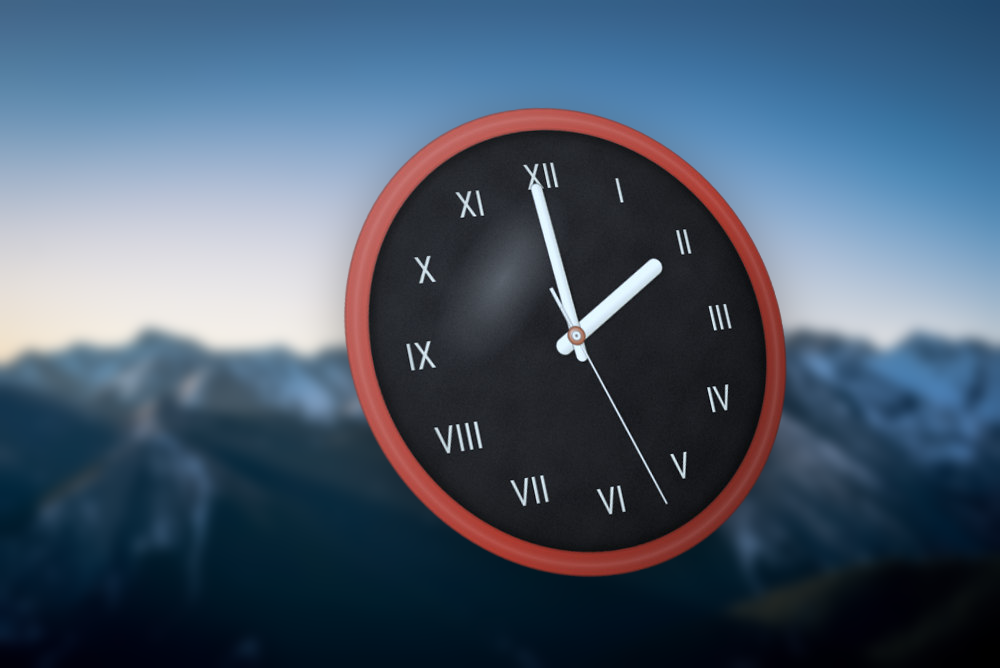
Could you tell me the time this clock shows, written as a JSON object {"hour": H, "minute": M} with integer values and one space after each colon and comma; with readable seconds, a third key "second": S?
{"hour": 1, "minute": 59, "second": 27}
